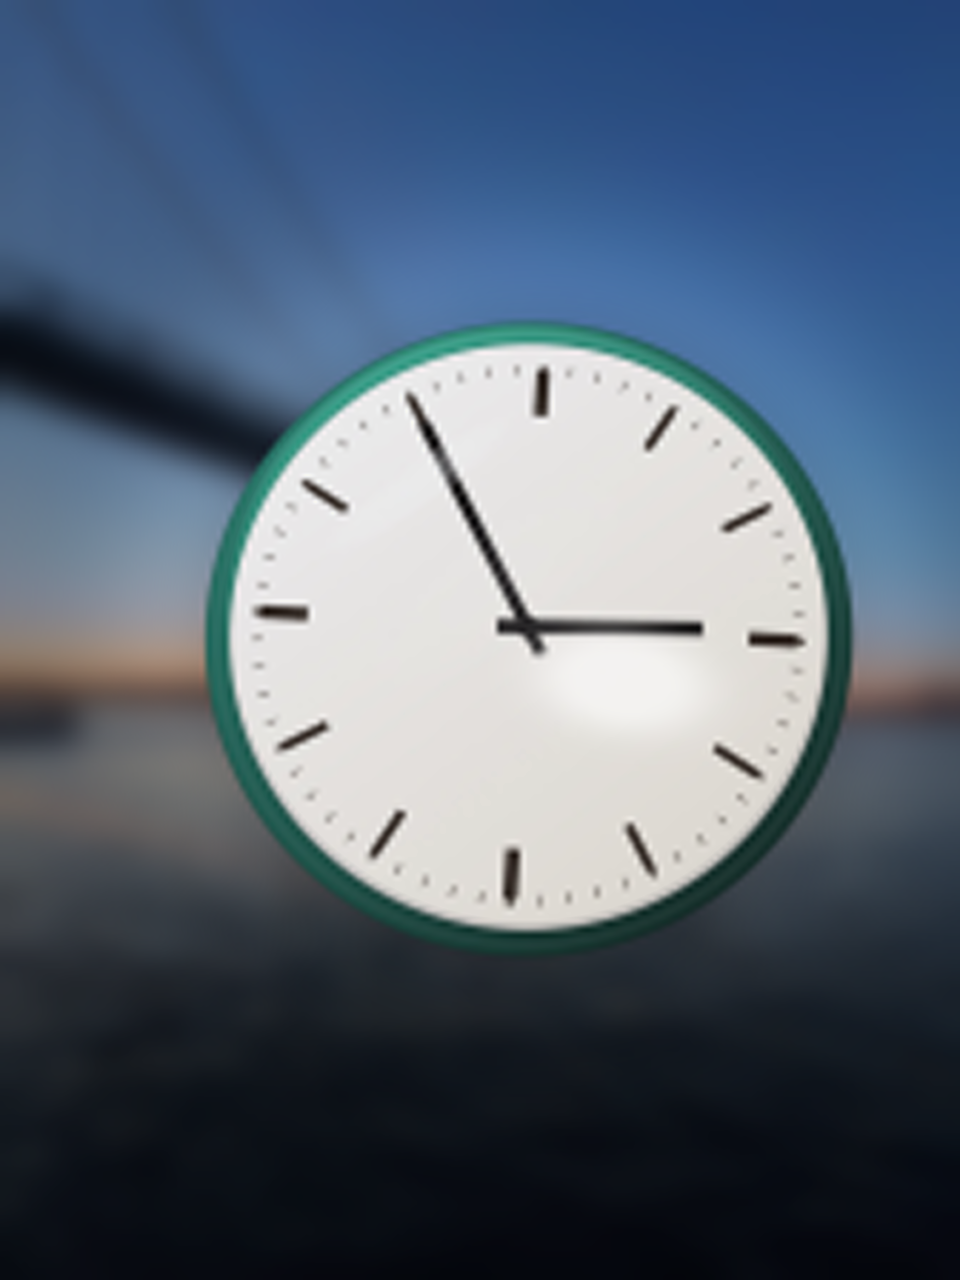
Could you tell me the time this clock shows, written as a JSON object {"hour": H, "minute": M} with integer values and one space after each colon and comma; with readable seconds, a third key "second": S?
{"hour": 2, "minute": 55}
